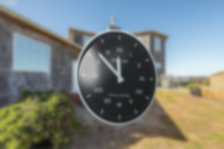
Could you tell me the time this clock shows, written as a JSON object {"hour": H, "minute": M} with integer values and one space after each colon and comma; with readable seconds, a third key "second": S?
{"hour": 11, "minute": 52}
